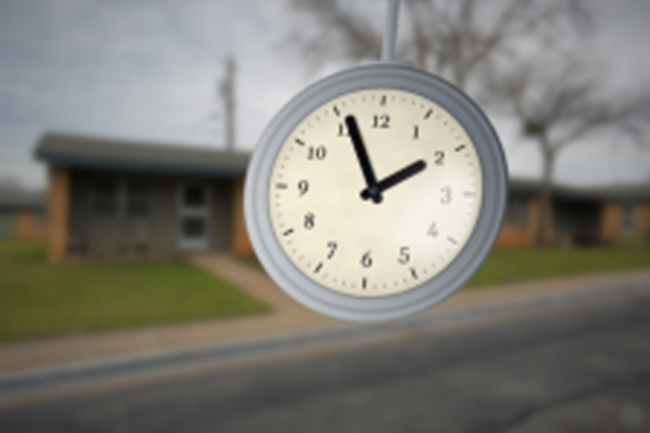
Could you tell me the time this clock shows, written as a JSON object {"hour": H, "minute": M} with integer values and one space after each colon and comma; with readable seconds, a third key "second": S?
{"hour": 1, "minute": 56}
